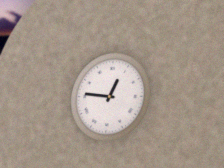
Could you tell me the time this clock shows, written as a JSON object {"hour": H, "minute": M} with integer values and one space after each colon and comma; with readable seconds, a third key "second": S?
{"hour": 12, "minute": 46}
